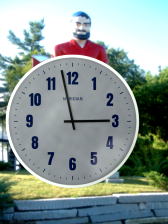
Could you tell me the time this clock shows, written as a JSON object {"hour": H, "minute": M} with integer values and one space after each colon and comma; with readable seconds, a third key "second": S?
{"hour": 2, "minute": 58}
